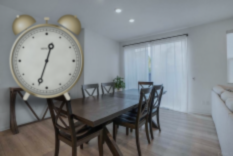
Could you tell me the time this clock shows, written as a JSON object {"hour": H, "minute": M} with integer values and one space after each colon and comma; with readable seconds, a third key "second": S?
{"hour": 12, "minute": 33}
